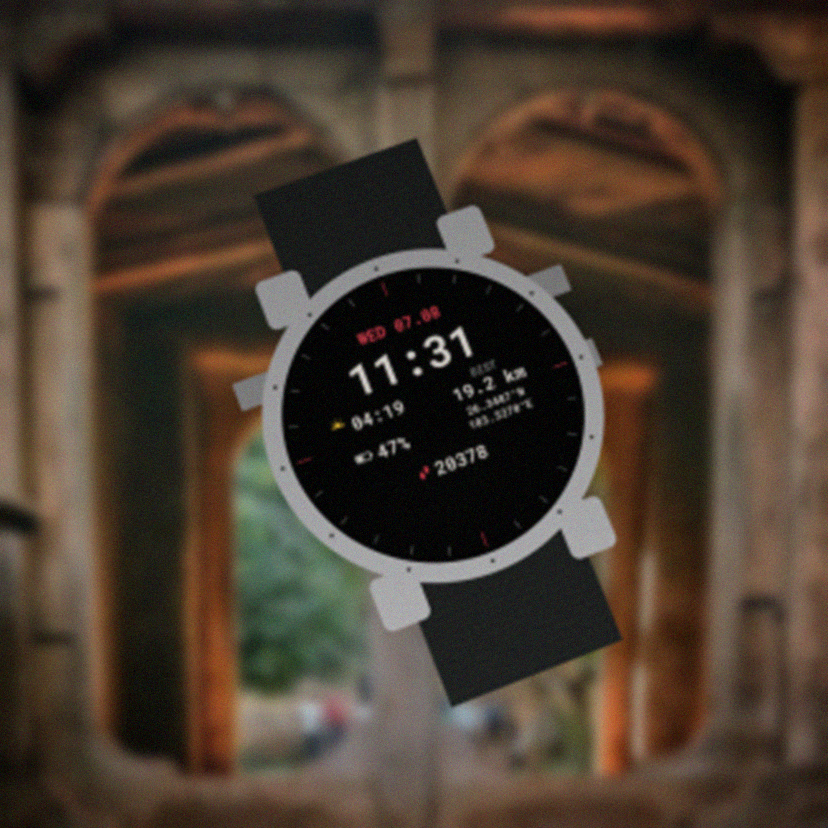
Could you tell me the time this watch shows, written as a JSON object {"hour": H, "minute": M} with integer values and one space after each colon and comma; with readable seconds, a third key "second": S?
{"hour": 11, "minute": 31}
